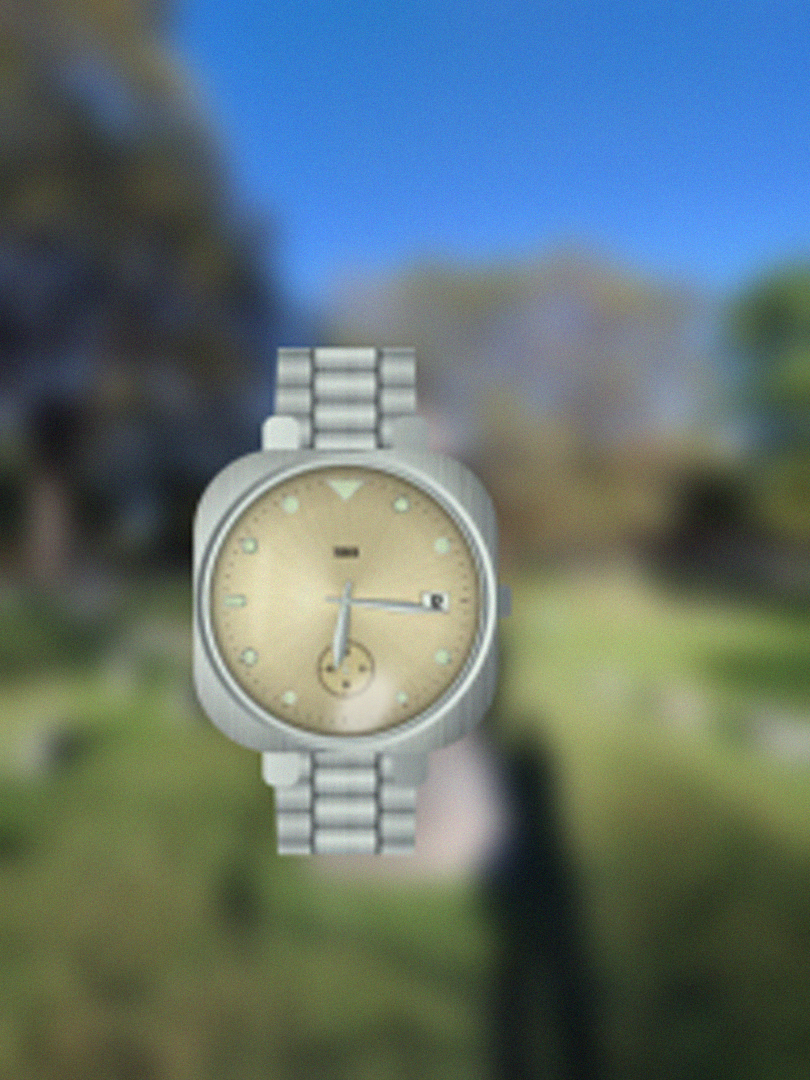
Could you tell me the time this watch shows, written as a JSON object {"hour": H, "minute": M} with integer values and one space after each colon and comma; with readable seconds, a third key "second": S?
{"hour": 6, "minute": 16}
